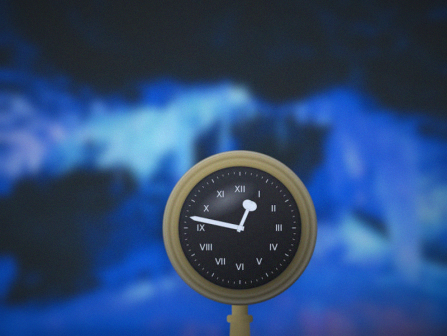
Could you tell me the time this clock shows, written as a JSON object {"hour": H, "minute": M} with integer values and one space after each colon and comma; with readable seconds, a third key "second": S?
{"hour": 12, "minute": 47}
